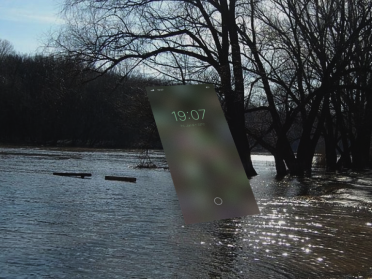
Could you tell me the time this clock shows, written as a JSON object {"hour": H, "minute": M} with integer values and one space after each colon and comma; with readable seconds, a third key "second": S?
{"hour": 19, "minute": 7}
